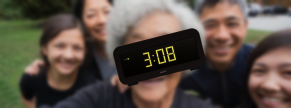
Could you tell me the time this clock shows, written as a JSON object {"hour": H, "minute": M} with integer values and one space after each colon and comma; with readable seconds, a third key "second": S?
{"hour": 3, "minute": 8}
